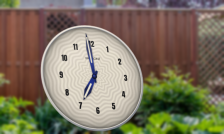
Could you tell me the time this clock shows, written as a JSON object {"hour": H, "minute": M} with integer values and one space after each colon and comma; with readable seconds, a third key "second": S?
{"hour": 6, "minute": 59}
